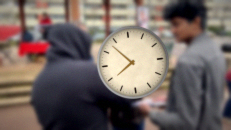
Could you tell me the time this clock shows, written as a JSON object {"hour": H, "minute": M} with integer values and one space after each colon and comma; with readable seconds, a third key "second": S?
{"hour": 7, "minute": 53}
